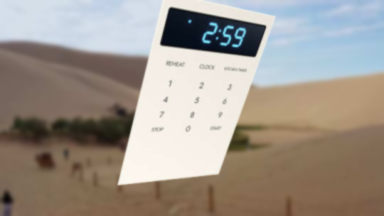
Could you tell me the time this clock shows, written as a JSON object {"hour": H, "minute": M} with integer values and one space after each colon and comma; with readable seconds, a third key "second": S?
{"hour": 2, "minute": 59}
